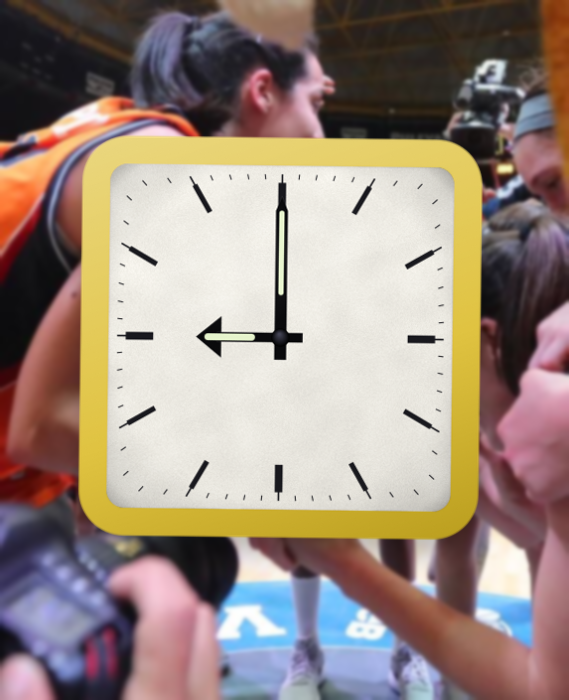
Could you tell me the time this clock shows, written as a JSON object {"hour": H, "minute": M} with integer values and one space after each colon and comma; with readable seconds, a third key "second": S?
{"hour": 9, "minute": 0}
